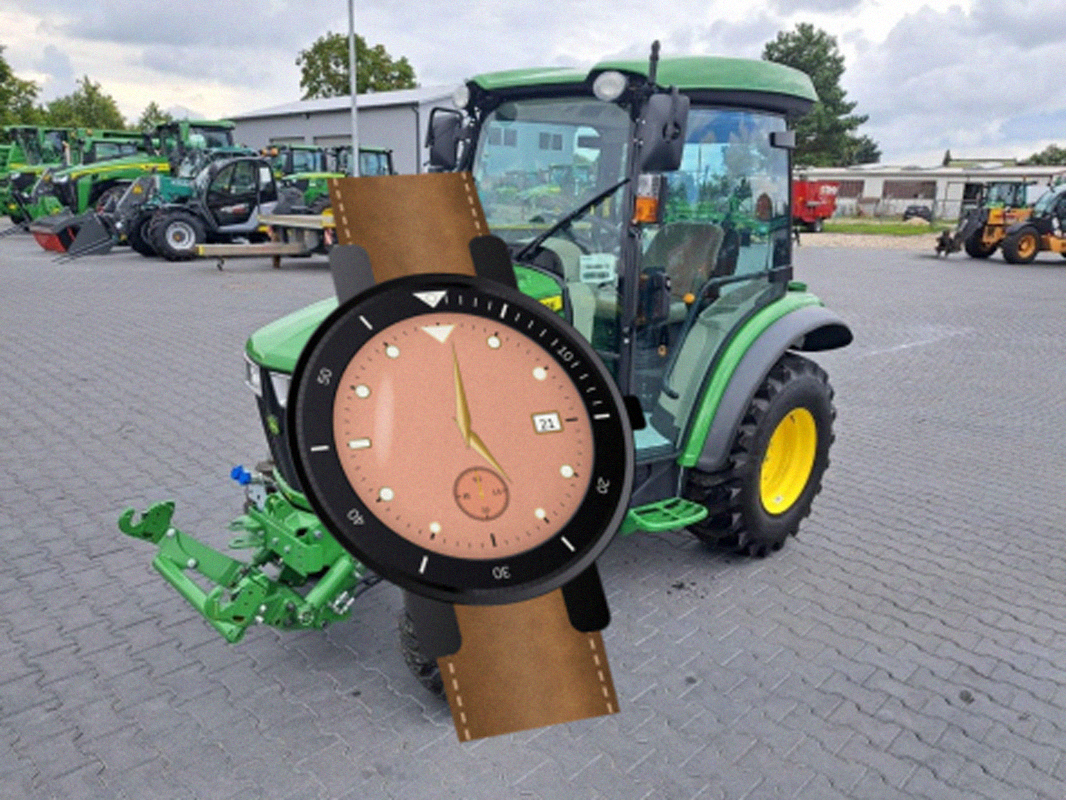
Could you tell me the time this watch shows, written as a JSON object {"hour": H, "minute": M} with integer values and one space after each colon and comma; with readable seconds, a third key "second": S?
{"hour": 5, "minute": 1}
